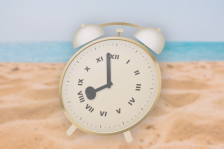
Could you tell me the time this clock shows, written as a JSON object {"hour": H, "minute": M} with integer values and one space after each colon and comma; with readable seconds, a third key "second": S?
{"hour": 7, "minute": 58}
